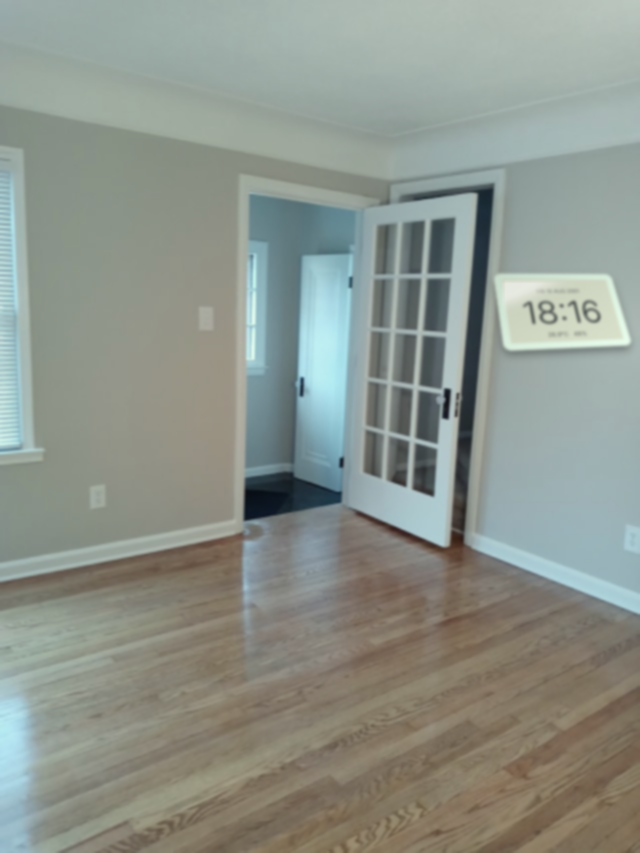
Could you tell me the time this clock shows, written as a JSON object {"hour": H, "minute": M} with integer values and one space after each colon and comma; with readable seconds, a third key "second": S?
{"hour": 18, "minute": 16}
